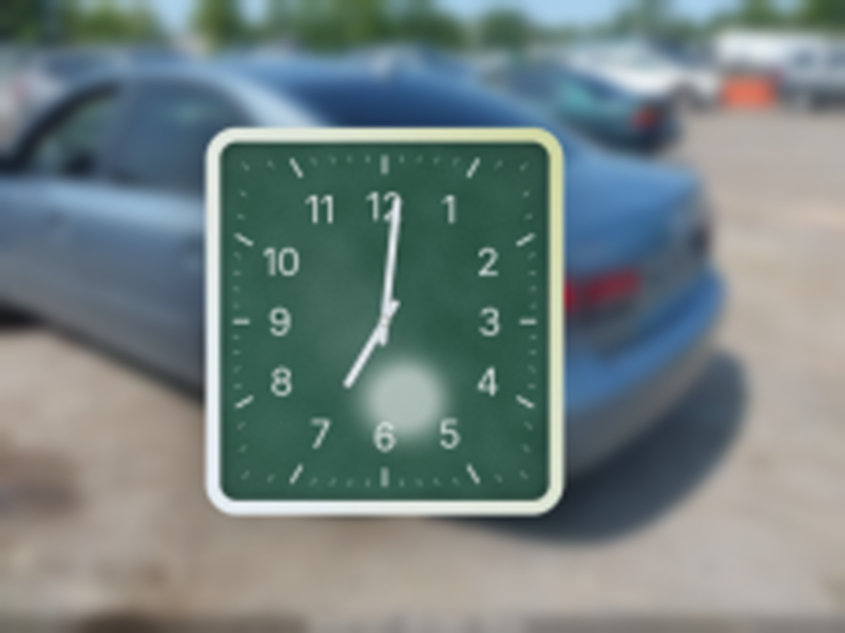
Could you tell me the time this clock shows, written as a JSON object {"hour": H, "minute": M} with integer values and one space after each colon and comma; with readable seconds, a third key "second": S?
{"hour": 7, "minute": 1}
